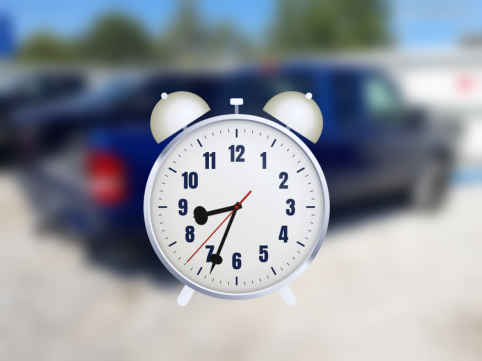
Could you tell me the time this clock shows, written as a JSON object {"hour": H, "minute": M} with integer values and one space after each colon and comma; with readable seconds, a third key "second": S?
{"hour": 8, "minute": 33, "second": 37}
